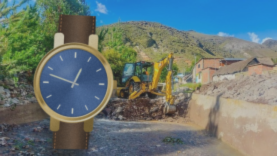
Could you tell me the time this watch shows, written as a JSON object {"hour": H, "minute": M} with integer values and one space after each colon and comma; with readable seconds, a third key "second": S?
{"hour": 12, "minute": 48}
